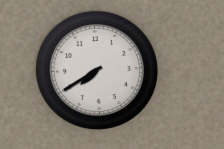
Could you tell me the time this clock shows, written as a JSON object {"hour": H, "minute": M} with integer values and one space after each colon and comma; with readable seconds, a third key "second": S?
{"hour": 7, "minute": 40}
